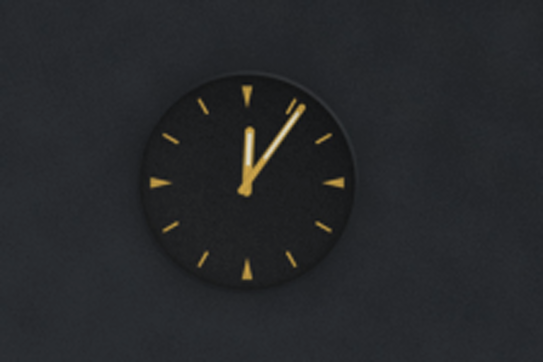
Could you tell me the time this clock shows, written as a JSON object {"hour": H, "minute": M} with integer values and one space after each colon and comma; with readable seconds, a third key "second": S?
{"hour": 12, "minute": 6}
